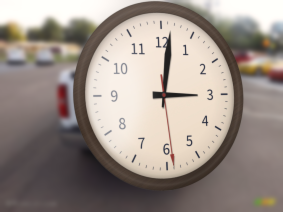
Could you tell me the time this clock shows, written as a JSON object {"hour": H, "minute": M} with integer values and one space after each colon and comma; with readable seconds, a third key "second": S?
{"hour": 3, "minute": 1, "second": 29}
